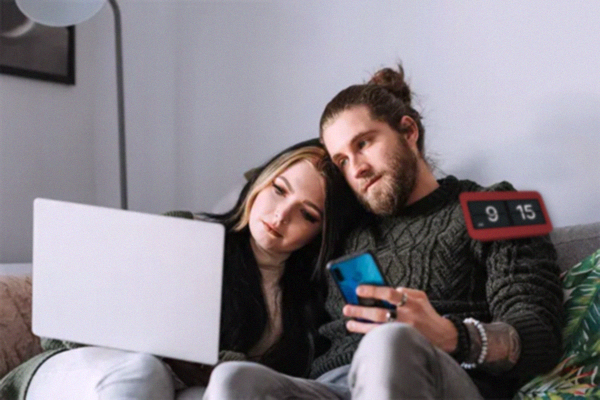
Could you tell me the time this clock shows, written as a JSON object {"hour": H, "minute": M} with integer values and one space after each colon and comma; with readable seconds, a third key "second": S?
{"hour": 9, "minute": 15}
